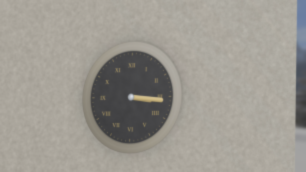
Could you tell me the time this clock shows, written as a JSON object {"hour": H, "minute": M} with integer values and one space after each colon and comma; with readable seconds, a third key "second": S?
{"hour": 3, "minute": 16}
